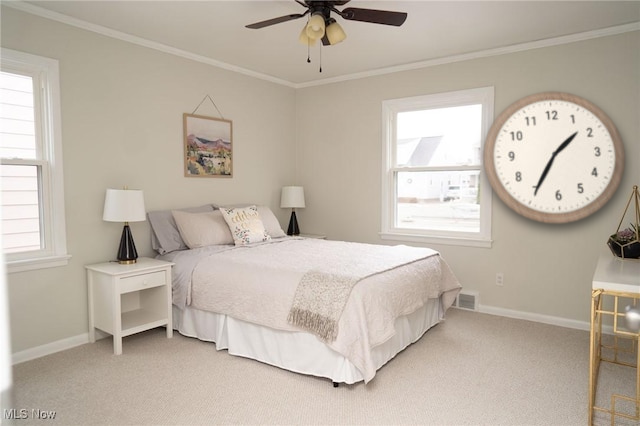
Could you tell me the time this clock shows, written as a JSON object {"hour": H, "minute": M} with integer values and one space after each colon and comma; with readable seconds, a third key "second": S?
{"hour": 1, "minute": 35}
